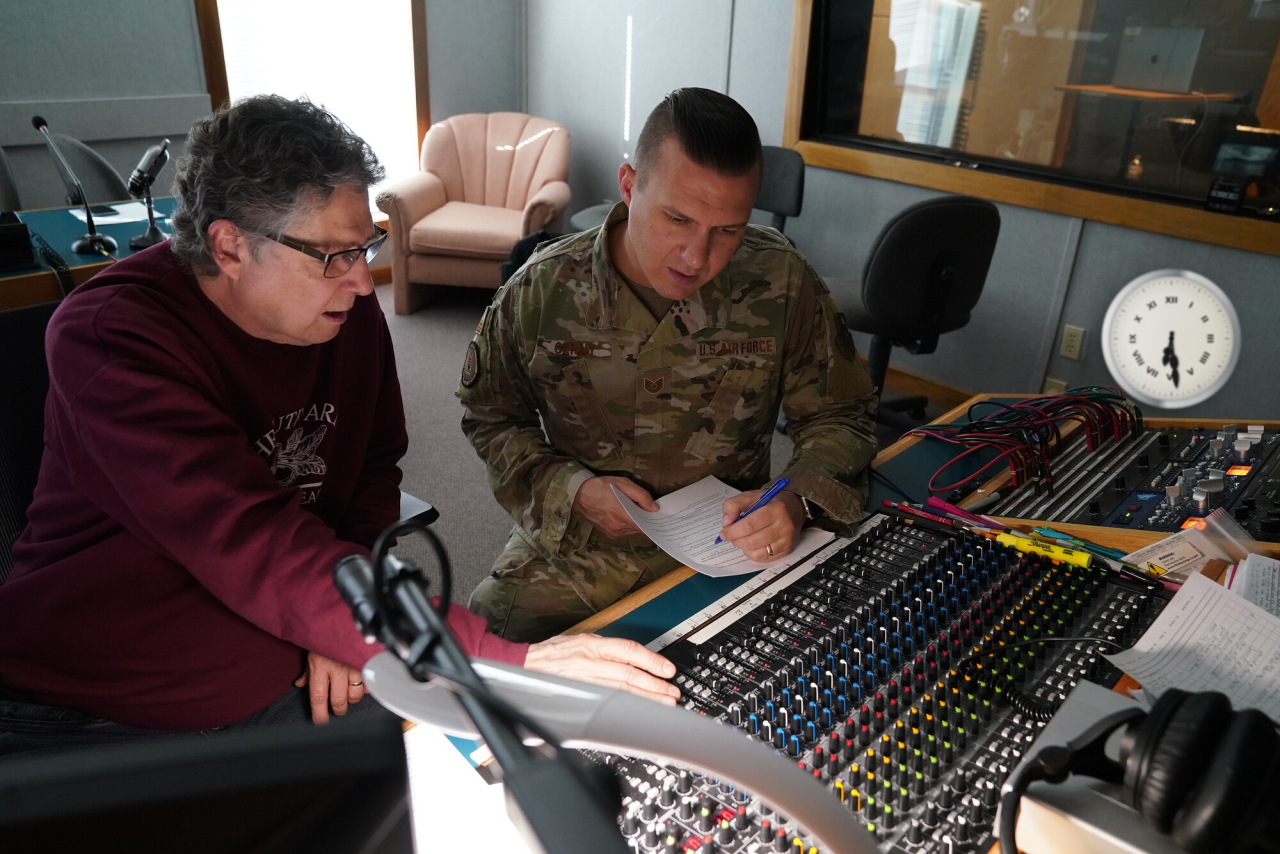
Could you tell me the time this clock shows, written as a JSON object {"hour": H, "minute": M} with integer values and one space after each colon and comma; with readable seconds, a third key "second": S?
{"hour": 6, "minute": 29}
